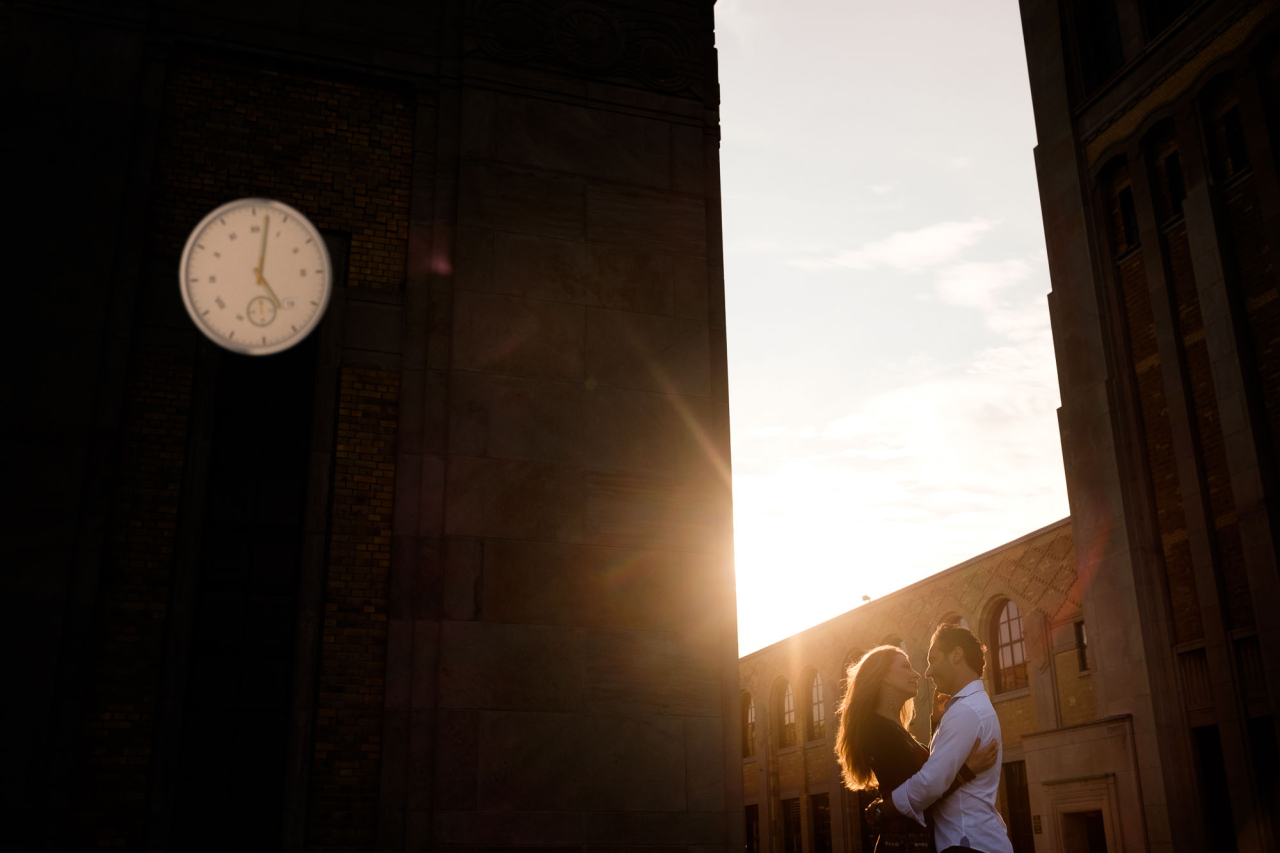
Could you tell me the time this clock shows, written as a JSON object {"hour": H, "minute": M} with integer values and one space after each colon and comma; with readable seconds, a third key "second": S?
{"hour": 5, "minute": 2}
